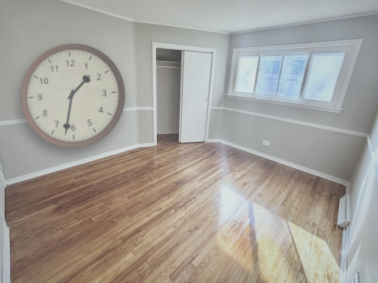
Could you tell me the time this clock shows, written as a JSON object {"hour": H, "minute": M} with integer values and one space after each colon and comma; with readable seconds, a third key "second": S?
{"hour": 1, "minute": 32}
